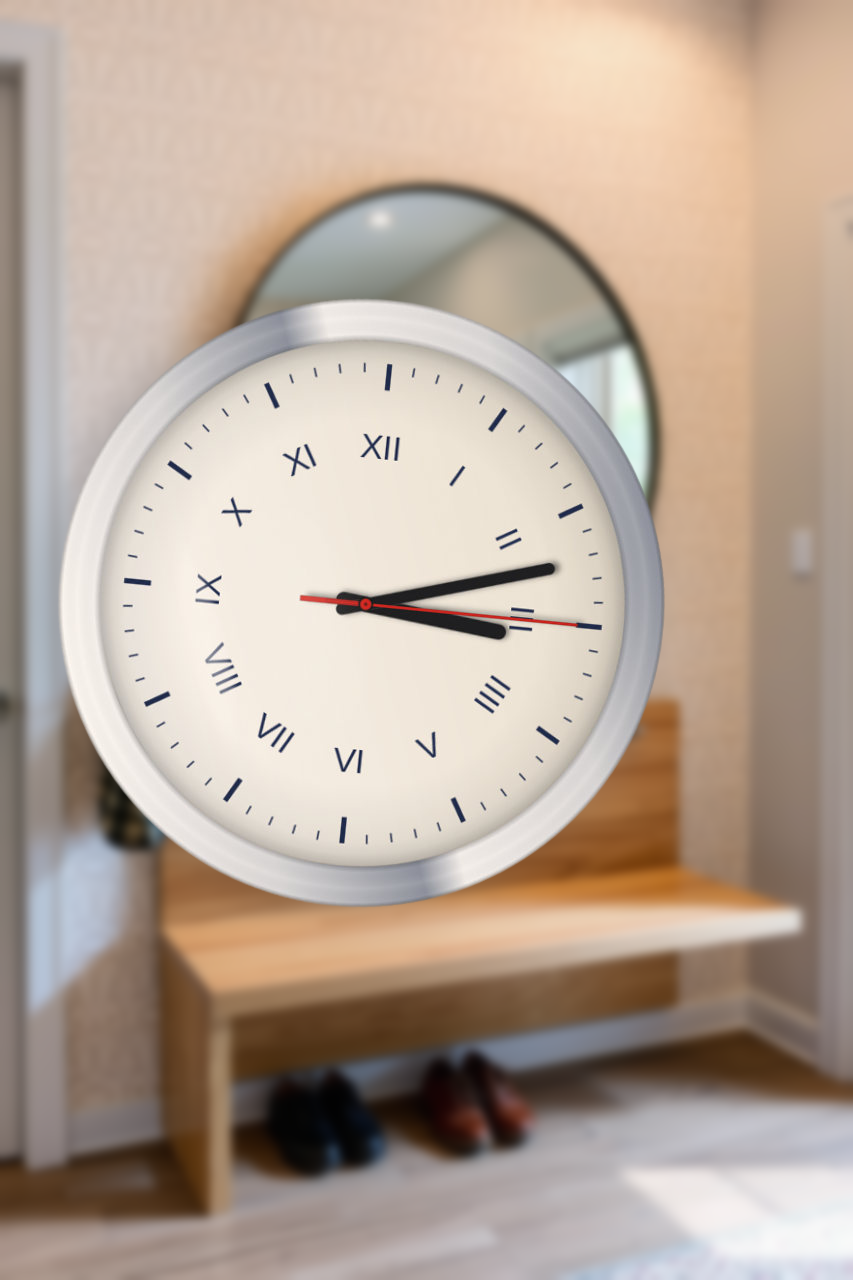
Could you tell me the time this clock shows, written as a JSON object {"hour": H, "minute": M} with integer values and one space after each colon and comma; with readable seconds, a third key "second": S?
{"hour": 3, "minute": 12, "second": 15}
